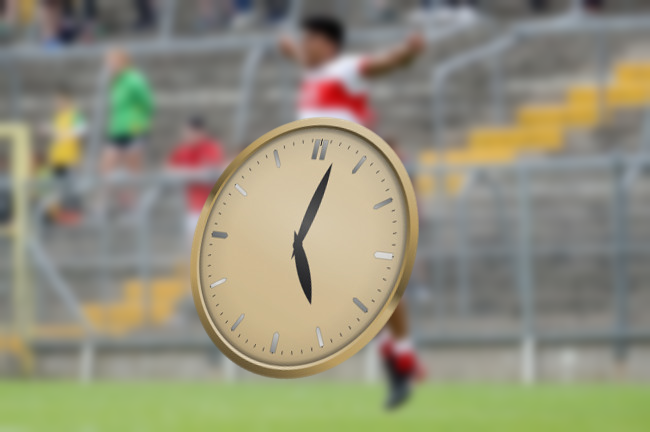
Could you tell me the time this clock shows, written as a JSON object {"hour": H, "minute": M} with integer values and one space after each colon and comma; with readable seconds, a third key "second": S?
{"hour": 5, "minute": 2}
